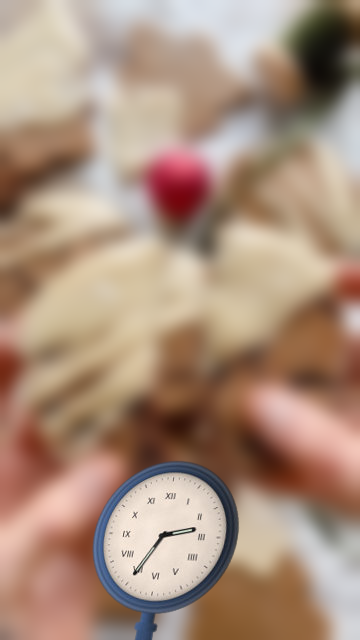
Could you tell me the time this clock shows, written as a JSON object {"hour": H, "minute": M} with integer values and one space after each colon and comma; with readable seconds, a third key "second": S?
{"hour": 2, "minute": 35}
